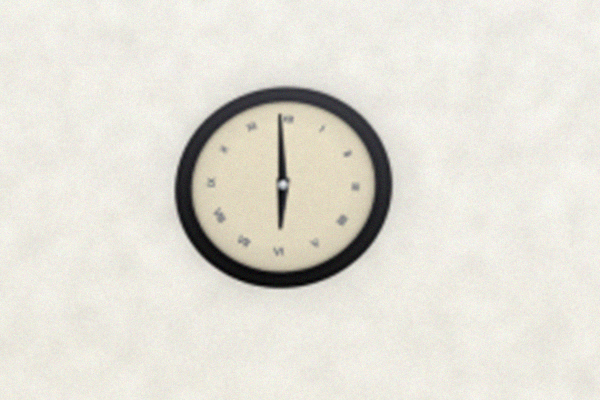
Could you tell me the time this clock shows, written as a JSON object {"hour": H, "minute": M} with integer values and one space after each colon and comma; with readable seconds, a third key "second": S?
{"hour": 5, "minute": 59}
